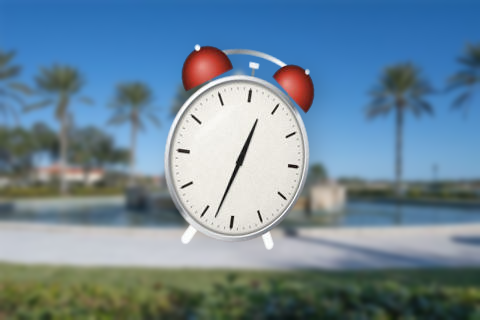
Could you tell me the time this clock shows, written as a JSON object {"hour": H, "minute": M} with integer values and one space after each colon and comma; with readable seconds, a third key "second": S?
{"hour": 12, "minute": 33}
